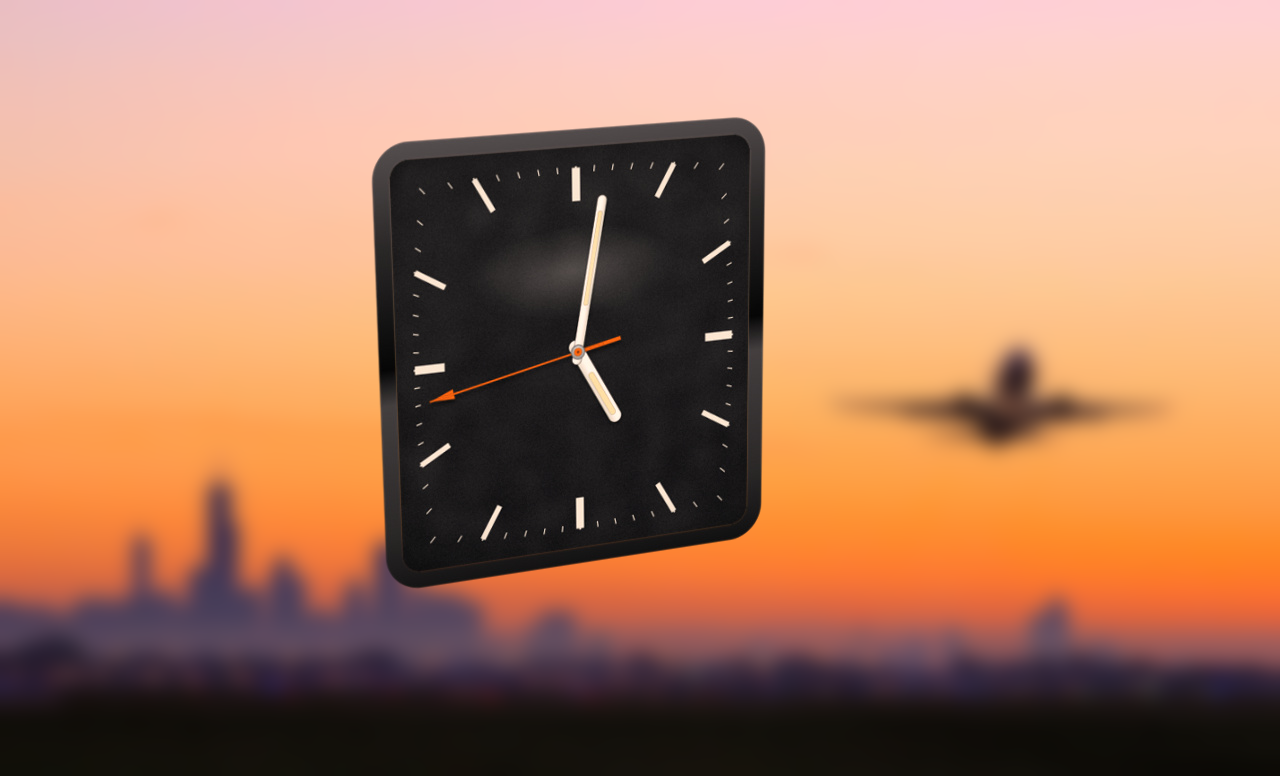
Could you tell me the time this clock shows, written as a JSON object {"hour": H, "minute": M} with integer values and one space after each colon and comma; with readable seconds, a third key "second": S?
{"hour": 5, "minute": 1, "second": 43}
